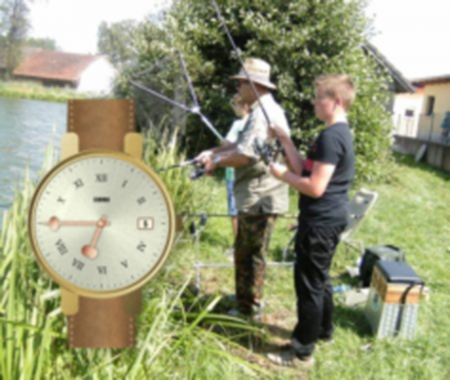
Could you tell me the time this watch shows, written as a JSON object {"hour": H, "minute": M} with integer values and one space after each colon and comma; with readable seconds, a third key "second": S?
{"hour": 6, "minute": 45}
